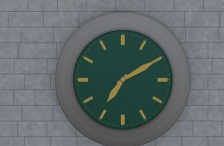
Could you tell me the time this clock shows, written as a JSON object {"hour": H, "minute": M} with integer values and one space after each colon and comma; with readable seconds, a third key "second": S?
{"hour": 7, "minute": 10}
